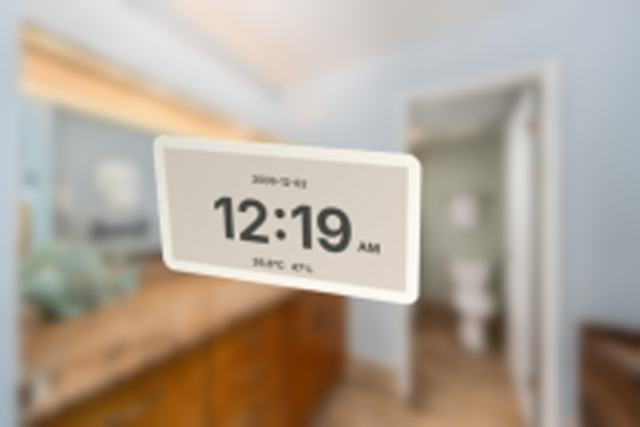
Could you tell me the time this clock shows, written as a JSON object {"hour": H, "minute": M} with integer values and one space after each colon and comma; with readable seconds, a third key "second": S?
{"hour": 12, "minute": 19}
